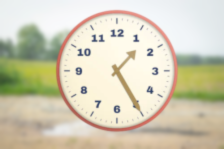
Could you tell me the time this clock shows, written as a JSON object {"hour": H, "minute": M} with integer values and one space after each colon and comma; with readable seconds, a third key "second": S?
{"hour": 1, "minute": 25}
